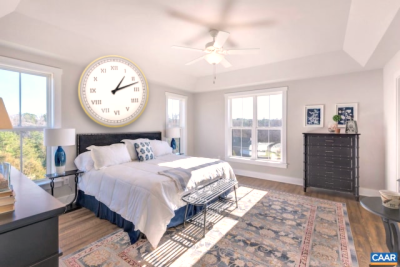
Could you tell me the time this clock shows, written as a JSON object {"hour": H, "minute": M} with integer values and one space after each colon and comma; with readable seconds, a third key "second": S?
{"hour": 1, "minute": 12}
